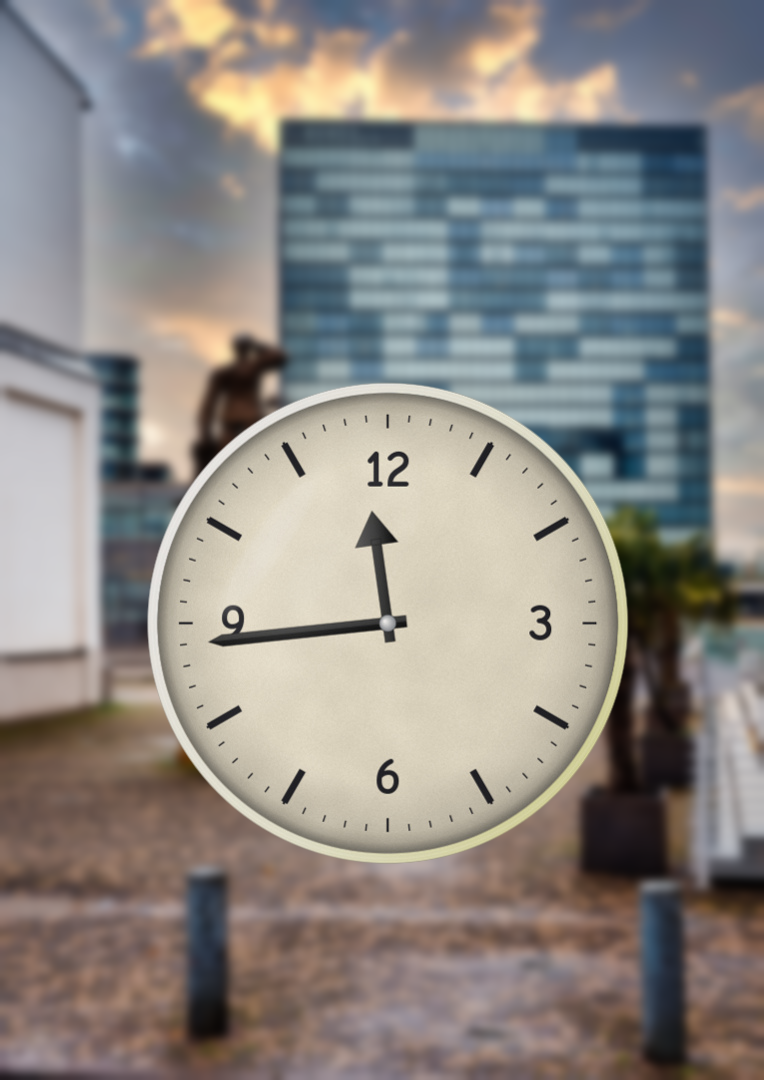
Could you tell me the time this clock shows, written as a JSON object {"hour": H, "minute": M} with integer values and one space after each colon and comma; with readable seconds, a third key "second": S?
{"hour": 11, "minute": 44}
